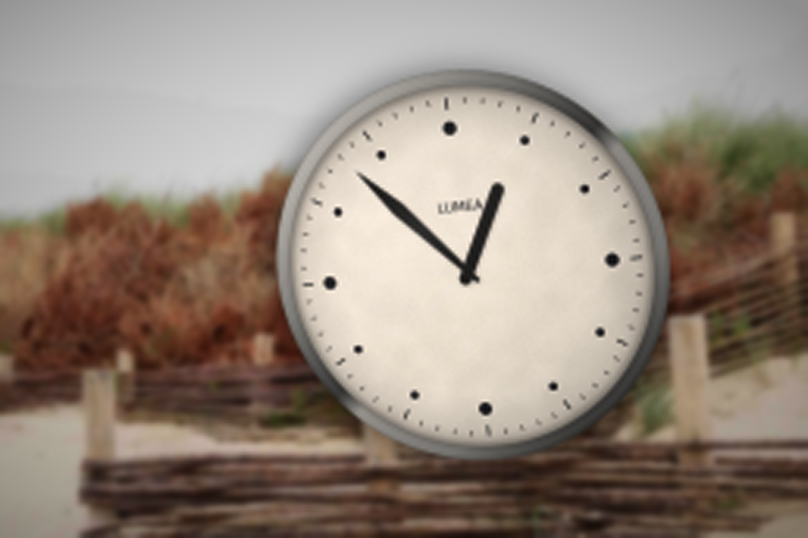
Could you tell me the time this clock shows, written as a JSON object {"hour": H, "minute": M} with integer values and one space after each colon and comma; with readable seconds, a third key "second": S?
{"hour": 12, "minute": 53}
